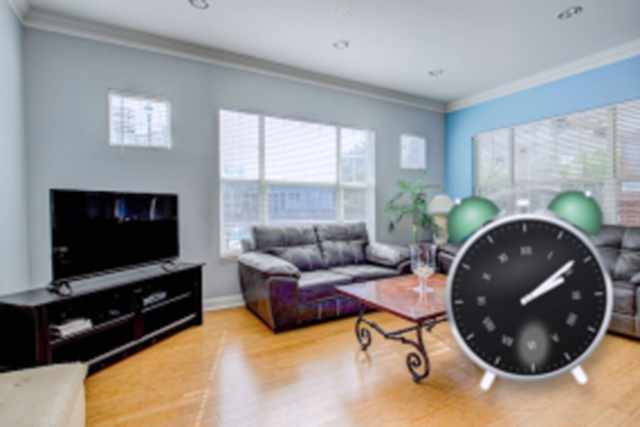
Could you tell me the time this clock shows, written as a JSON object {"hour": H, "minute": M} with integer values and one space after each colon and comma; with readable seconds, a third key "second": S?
{"hour": 2, "minute": 9}
